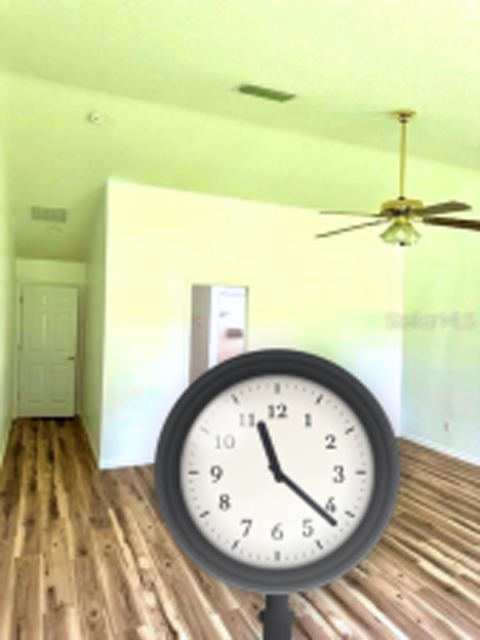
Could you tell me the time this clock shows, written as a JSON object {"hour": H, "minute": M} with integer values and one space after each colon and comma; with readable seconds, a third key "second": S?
{"hour": 11, "minute": 22}
